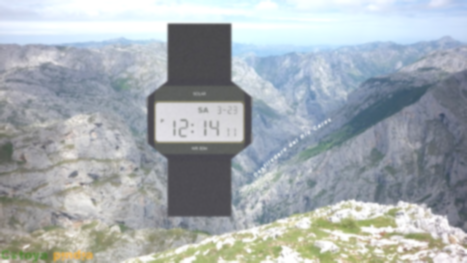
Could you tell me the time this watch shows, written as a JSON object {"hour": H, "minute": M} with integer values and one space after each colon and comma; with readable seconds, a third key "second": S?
{"hour": 12, "minute": 14}
